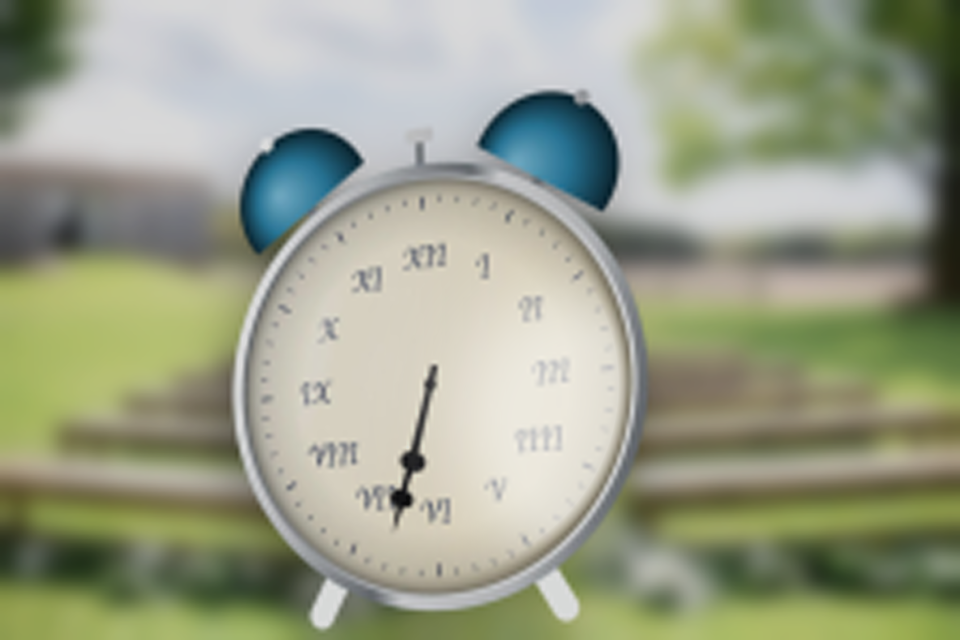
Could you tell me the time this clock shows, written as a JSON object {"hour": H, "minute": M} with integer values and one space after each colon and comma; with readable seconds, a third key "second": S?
{"hour": 6, "minute": 33}
